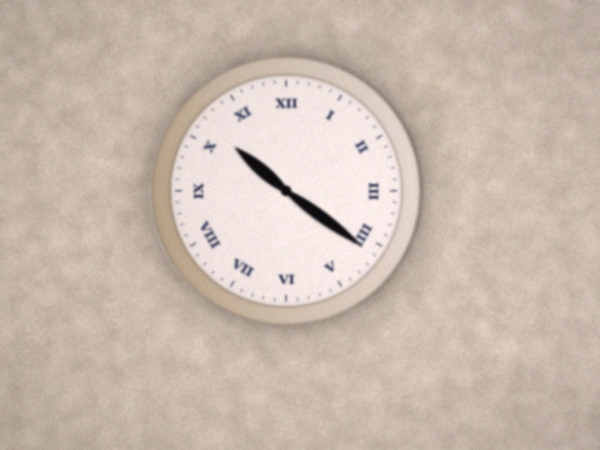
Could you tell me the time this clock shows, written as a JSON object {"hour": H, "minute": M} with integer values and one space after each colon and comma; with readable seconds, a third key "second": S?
{"hour": 10, "minute": 21}
